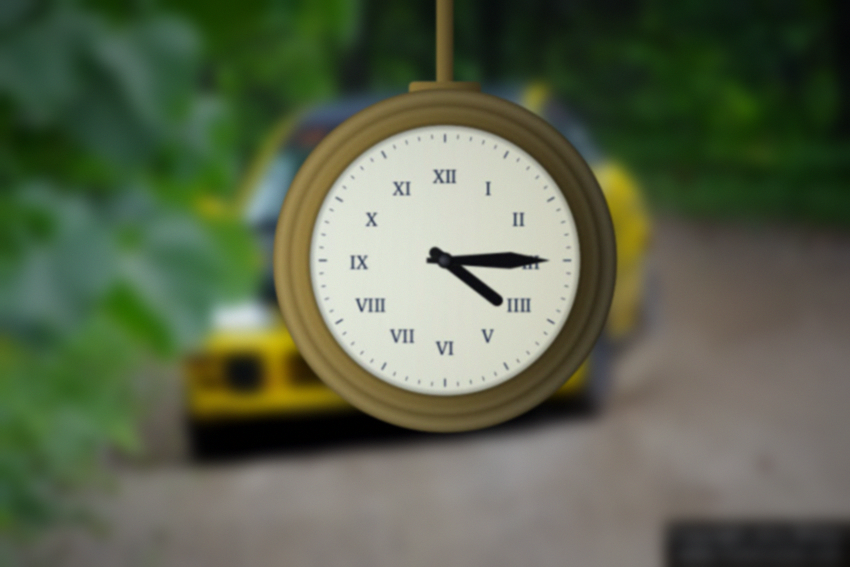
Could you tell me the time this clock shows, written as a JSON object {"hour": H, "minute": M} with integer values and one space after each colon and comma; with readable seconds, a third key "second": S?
{"hour": 4, "minute": 15}
